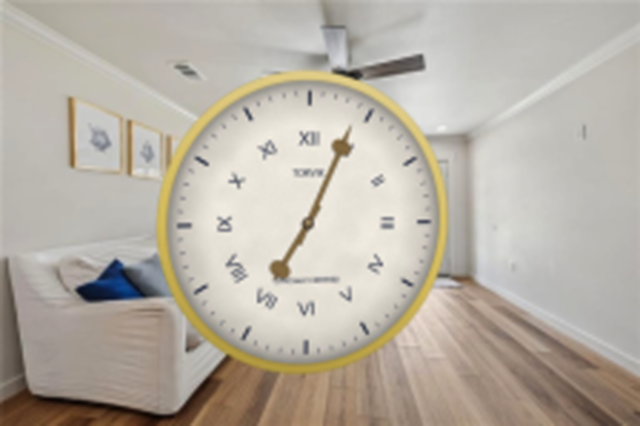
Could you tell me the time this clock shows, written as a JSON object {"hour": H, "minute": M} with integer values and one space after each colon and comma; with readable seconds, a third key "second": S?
{"hour": 7, "minute": 4}
